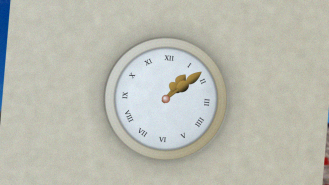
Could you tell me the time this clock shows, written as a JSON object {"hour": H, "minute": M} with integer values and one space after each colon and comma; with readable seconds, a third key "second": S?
{"hour": 1, "minute": 8}
